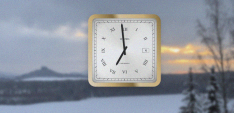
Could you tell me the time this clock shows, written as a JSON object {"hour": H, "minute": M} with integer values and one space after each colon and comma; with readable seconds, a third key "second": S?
{"hour": 6, "minute": 59}
